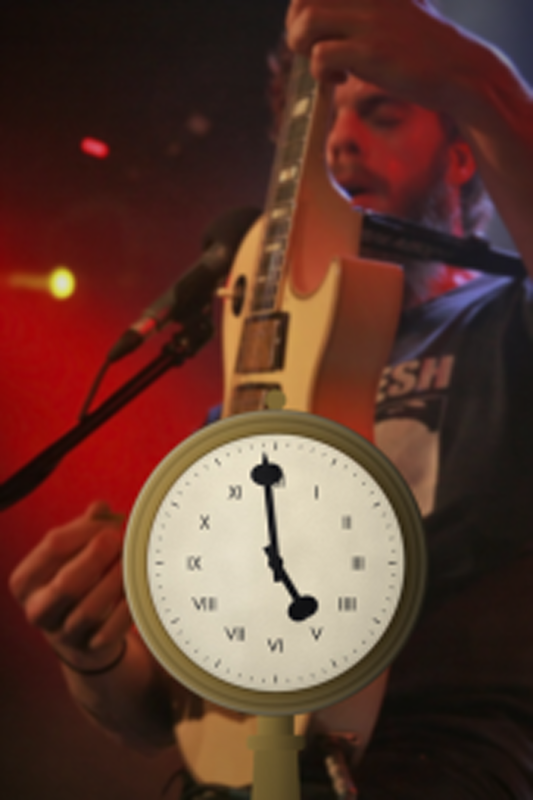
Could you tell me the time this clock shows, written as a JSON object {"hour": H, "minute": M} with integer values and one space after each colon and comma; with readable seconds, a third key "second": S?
{"hour": 4, "minute": 59}
